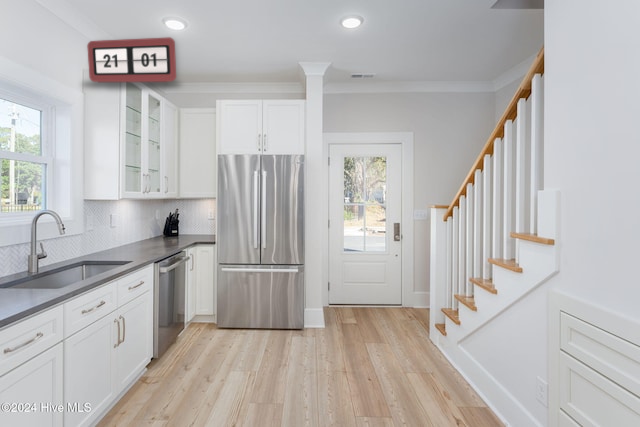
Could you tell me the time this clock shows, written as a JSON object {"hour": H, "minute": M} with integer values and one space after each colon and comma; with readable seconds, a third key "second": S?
{"hour": 21, "minute": 1}
